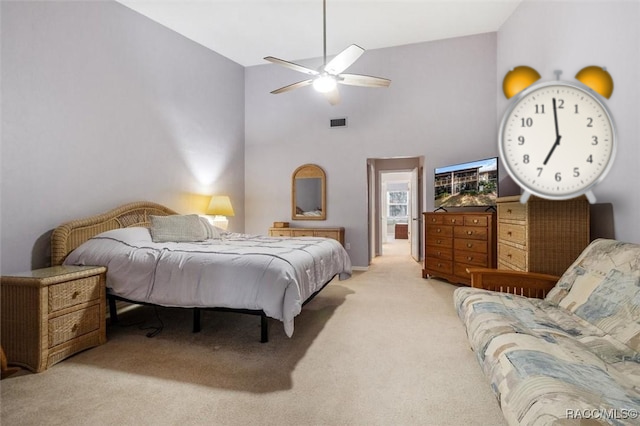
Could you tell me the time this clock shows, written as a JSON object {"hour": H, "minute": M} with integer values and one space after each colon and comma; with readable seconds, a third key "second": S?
{"hour": 6, "minute": 59}
